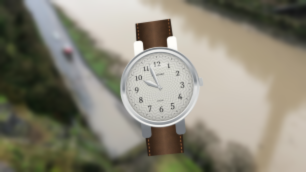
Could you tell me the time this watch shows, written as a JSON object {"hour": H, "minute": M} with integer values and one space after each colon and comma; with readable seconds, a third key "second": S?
{"hour": 9, "minute": 57}
